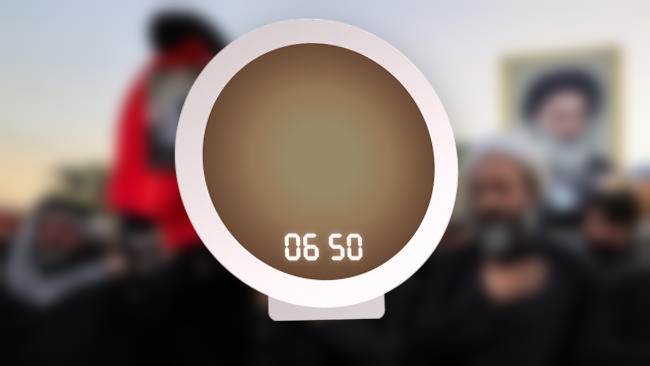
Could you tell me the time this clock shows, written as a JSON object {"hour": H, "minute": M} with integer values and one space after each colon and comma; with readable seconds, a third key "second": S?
{"hour": 6, "minute": 50}
